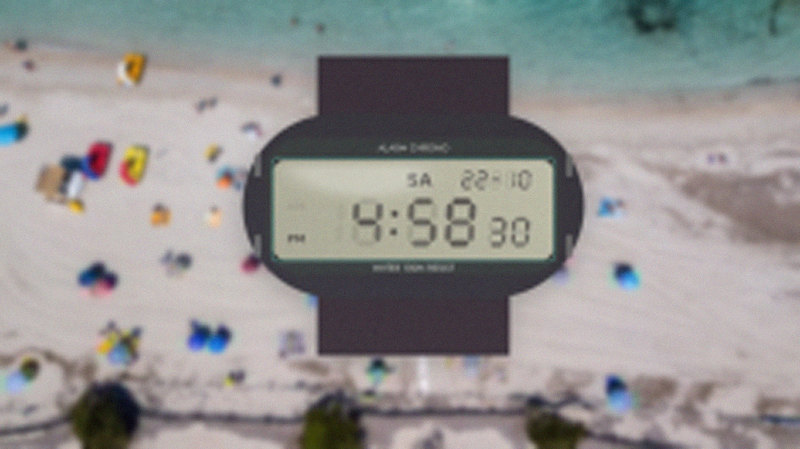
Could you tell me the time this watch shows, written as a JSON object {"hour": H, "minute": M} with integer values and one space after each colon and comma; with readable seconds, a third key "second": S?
{"hour": 4, "minute": 58, "second": 30}
